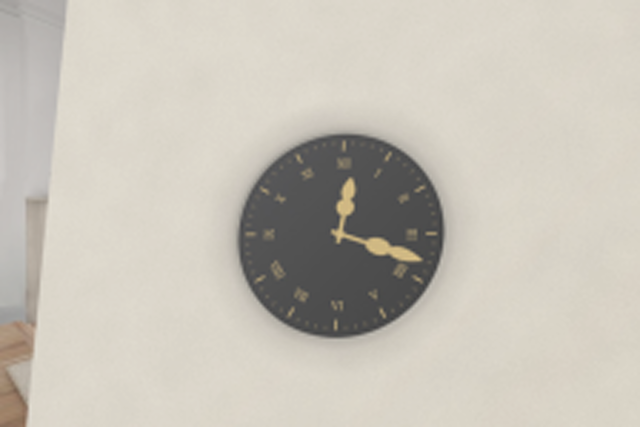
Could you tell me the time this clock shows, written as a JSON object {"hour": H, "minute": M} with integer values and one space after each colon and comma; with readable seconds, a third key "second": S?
{"hour": 12, "minute": 18}
